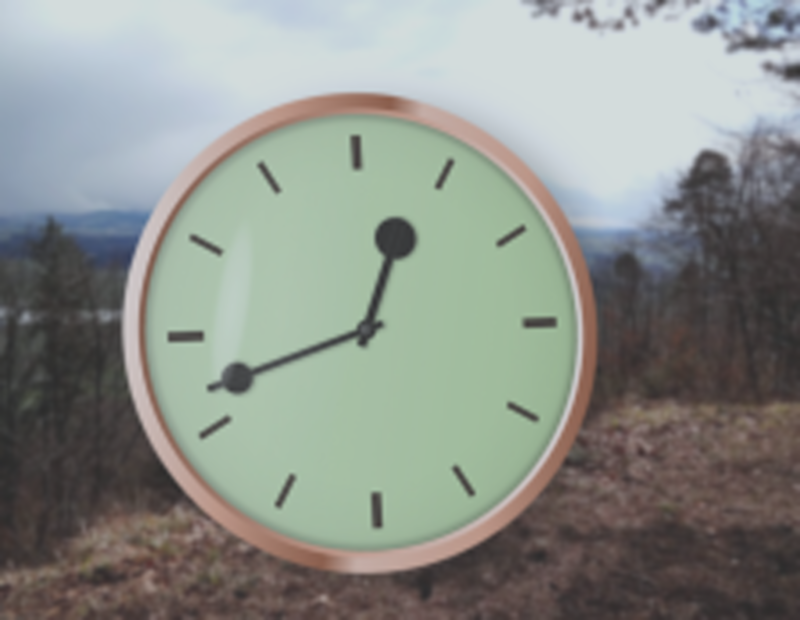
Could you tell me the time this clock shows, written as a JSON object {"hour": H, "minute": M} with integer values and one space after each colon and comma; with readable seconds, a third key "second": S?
{"hour": 12, "minute": 42}
